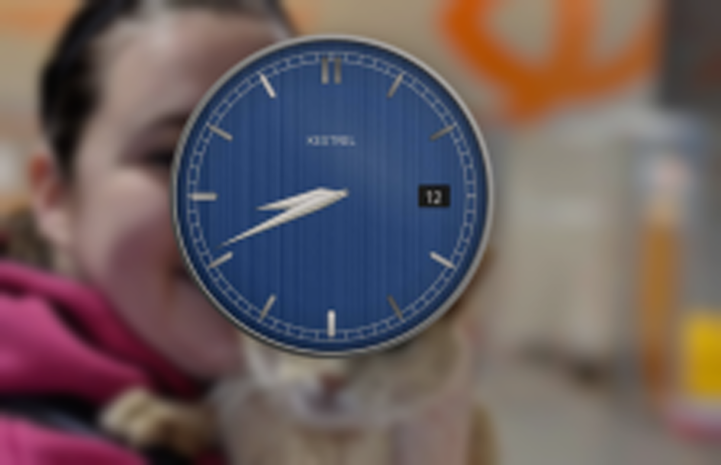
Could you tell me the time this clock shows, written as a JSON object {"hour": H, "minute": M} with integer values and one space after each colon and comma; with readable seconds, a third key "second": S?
{"hour": 8, "minute": 41}
